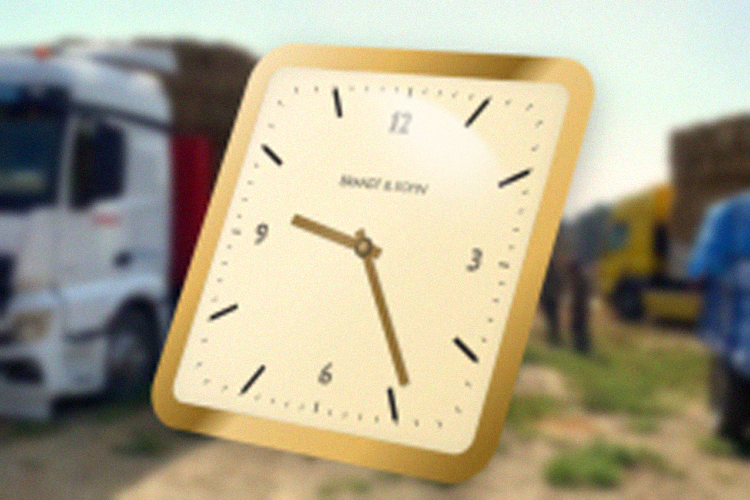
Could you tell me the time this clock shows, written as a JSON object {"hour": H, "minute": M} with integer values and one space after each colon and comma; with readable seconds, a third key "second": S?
{"hour": 9, "minute": 24}
